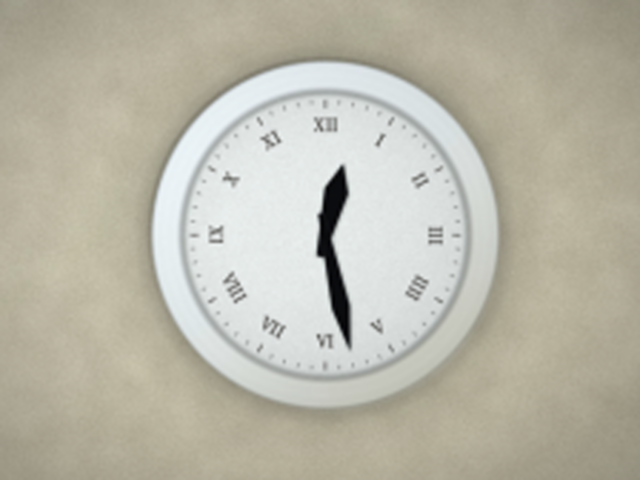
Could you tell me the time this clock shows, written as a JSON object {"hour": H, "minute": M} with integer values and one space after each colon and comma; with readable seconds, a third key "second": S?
{"hour": 12, "minute": 28}
